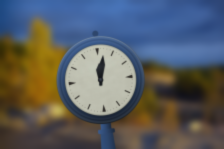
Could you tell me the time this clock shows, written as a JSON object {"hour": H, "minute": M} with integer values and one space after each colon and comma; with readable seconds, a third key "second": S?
{"hour": 12, "minute": 2}
